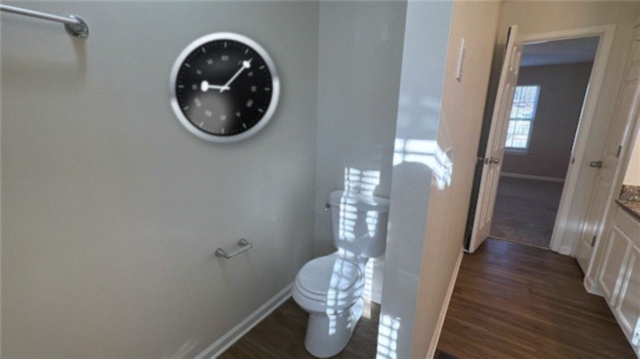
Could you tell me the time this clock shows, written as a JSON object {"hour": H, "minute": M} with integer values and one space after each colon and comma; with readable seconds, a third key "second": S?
{"hour": 9, "minute": 7}
